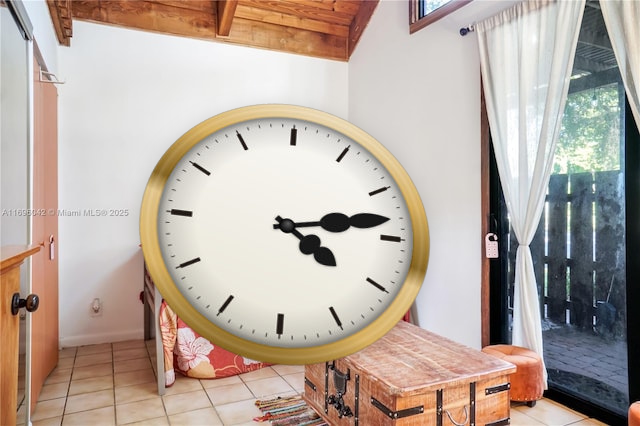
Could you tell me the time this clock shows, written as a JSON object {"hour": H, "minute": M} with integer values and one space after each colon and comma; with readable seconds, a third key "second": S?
{"hour": 4, "minute": 13}
